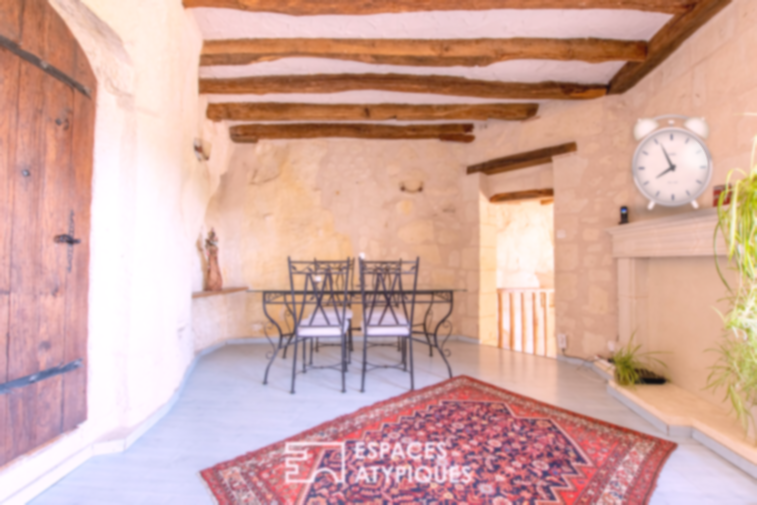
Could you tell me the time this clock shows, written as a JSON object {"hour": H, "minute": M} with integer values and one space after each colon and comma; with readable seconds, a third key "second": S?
{"hour": 7, "minute": 56}
